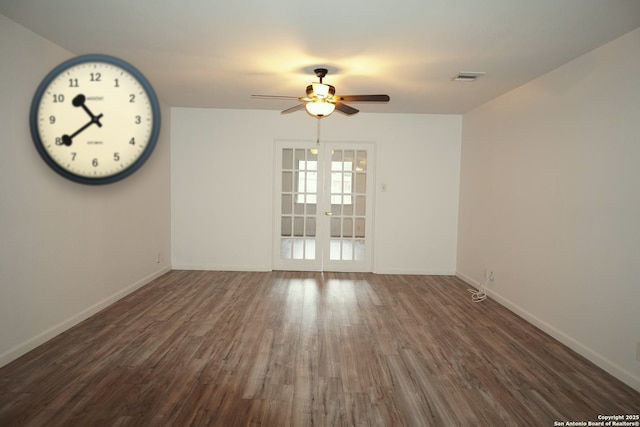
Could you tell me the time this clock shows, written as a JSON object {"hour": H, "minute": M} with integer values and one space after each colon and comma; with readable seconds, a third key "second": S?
{"hour": 10, "minute": 39}
